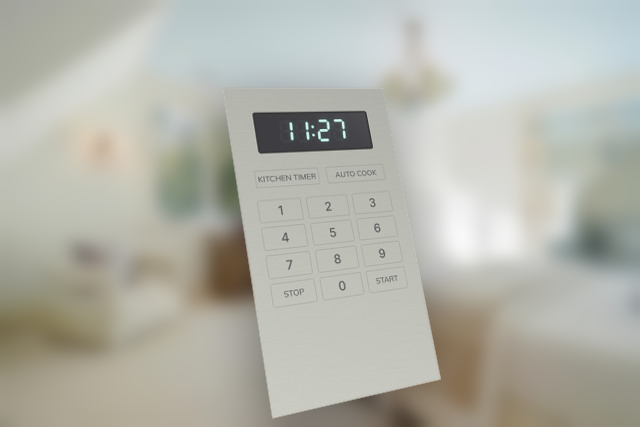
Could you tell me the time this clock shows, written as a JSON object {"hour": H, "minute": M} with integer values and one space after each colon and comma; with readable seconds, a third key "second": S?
{"hour": 11, "minute": 27}
